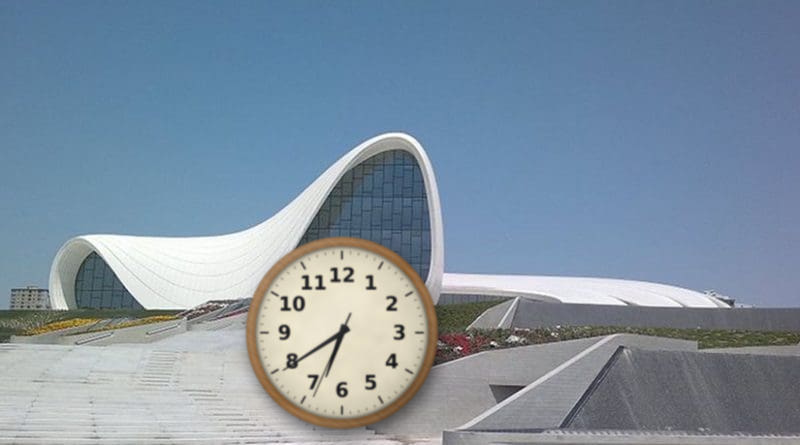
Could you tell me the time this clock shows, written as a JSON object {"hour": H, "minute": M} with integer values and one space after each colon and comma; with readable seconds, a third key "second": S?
{"hour": 6, "minute": 39, "second": 34}
